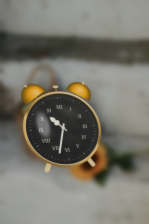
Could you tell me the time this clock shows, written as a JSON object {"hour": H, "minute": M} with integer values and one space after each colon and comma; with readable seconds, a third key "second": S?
{"hour": 10, "minute": 33}
